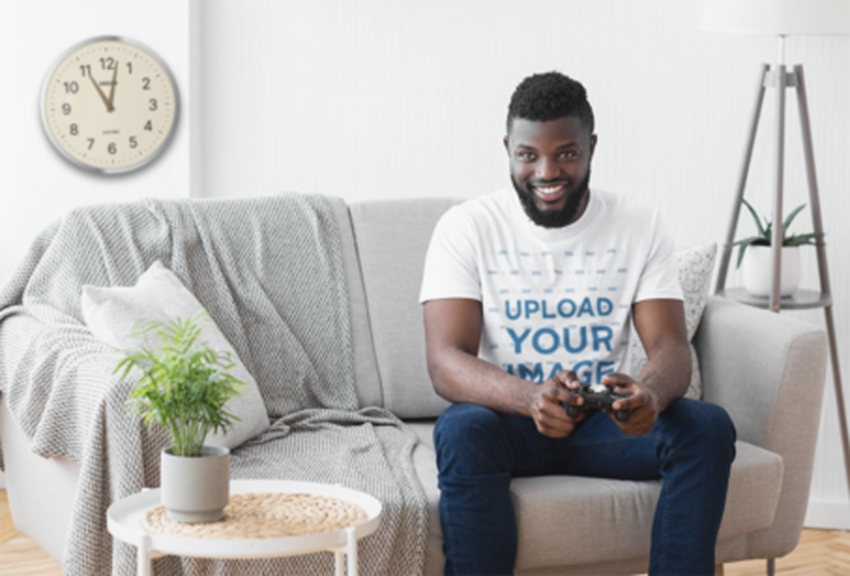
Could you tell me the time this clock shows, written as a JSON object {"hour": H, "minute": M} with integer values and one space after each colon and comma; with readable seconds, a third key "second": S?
{"hour": 11, "minute": 2}
